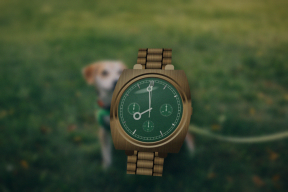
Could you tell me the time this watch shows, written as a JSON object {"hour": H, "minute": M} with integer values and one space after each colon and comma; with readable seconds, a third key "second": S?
{"hour": 7, "minute": 59}
